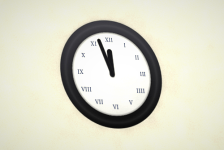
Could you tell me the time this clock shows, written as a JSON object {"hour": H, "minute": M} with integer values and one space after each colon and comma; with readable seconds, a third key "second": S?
{"hour": 11, "minute": 57}
